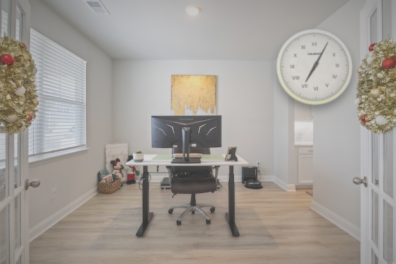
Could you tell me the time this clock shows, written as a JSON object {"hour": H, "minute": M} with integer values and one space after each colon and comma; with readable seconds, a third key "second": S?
{"hour": 7, "minute": 5}
